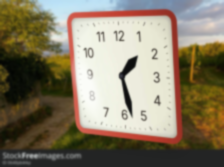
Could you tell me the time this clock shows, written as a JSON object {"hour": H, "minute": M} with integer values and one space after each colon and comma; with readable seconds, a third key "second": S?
{"hour": 1, "minute": 28}
